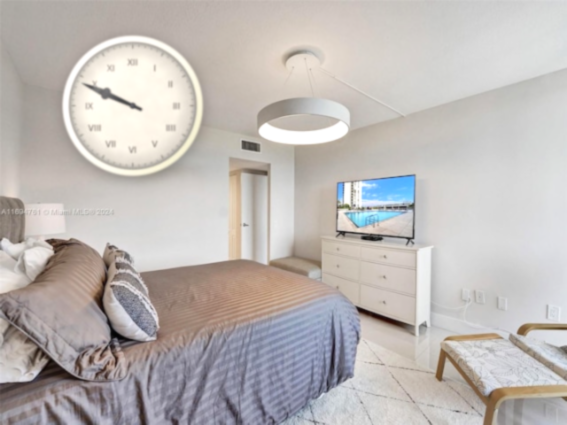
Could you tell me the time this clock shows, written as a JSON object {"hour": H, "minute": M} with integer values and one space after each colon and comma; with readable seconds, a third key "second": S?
{"hour": 9, "minute": 49}
